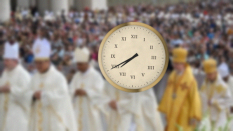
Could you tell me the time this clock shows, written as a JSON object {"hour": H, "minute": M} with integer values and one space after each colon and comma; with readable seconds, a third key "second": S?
{"hour": 7, "minute": 40}
